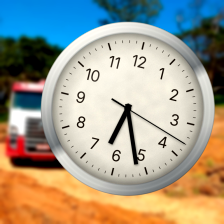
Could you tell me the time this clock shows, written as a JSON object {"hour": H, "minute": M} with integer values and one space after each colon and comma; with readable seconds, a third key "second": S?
{"hour": 6, "minute": 26, "second": 18}
